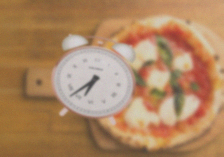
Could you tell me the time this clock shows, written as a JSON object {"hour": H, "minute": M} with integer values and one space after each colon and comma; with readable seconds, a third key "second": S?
{"hour": 6, "minute": 37}
